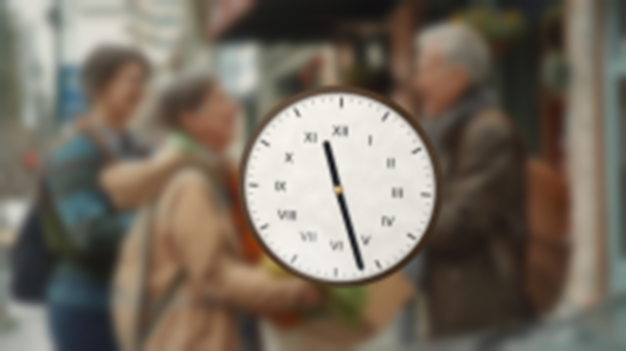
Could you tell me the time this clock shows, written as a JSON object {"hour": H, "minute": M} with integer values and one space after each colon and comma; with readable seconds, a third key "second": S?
{"hour": 11, "minute": 27}
